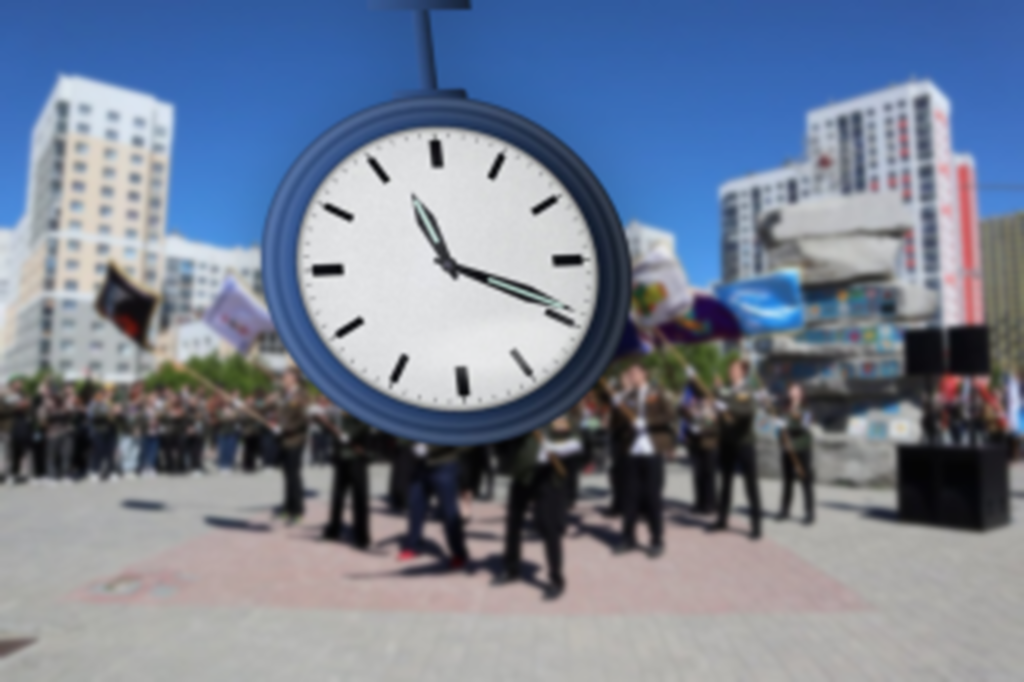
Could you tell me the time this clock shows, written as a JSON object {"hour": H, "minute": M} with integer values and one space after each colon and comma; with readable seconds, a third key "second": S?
{"hour": 11, "minute": 19}
